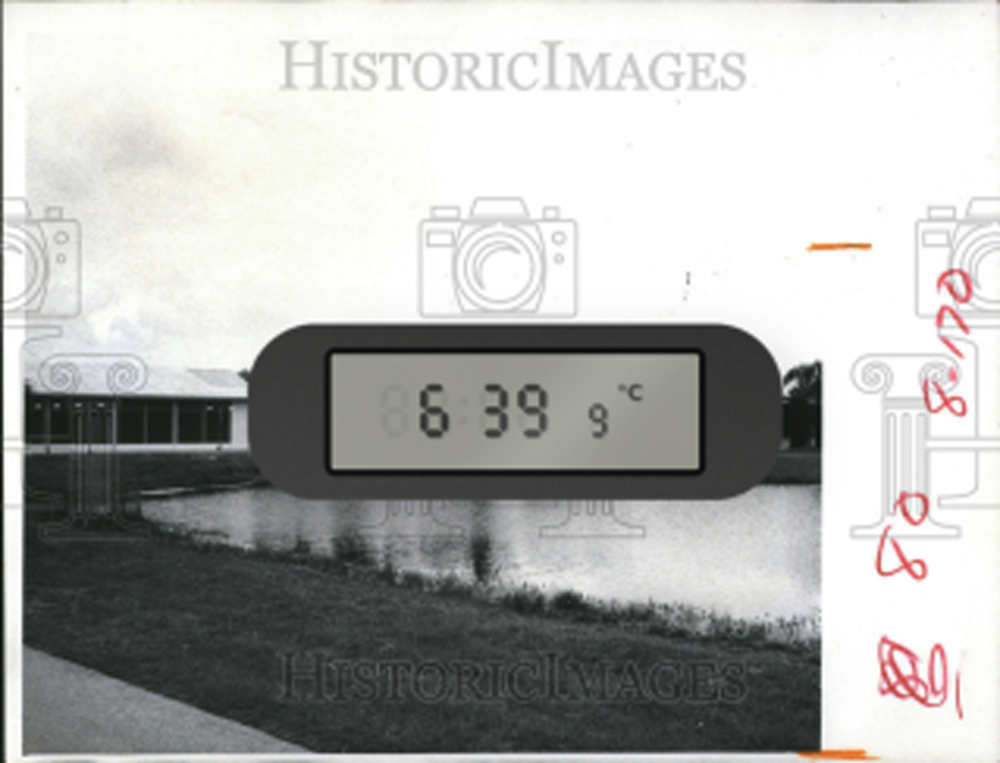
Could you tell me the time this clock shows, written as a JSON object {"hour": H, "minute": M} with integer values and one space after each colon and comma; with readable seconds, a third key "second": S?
{"hour": 6, "minute": 39}
